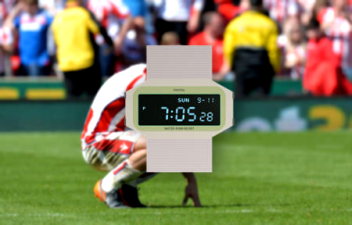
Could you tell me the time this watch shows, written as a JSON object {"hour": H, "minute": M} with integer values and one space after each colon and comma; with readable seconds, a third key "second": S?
{"hour": 7, "minute": 5, "second": 28}
